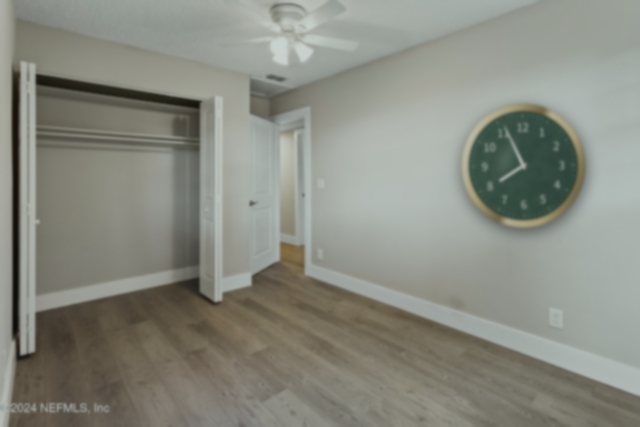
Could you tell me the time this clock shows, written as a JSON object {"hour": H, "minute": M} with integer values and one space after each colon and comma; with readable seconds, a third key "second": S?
{"hour": 7, "minute": 56}
